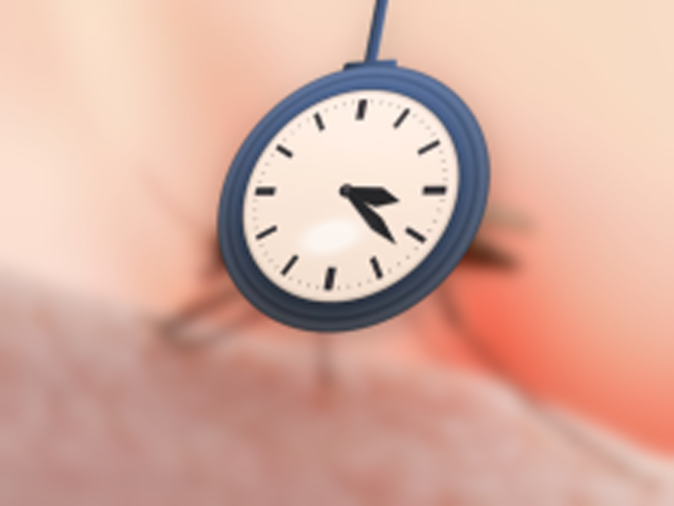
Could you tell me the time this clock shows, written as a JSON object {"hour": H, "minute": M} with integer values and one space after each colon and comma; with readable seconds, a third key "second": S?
{"hour": 3, "minute": 22}
